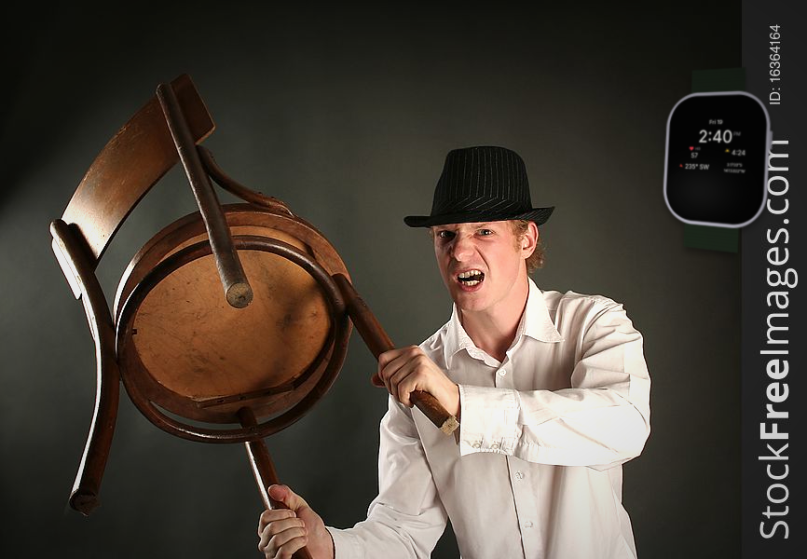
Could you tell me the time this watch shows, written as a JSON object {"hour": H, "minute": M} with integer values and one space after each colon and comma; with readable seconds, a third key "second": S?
{"hour": 2, "minute": 40}
